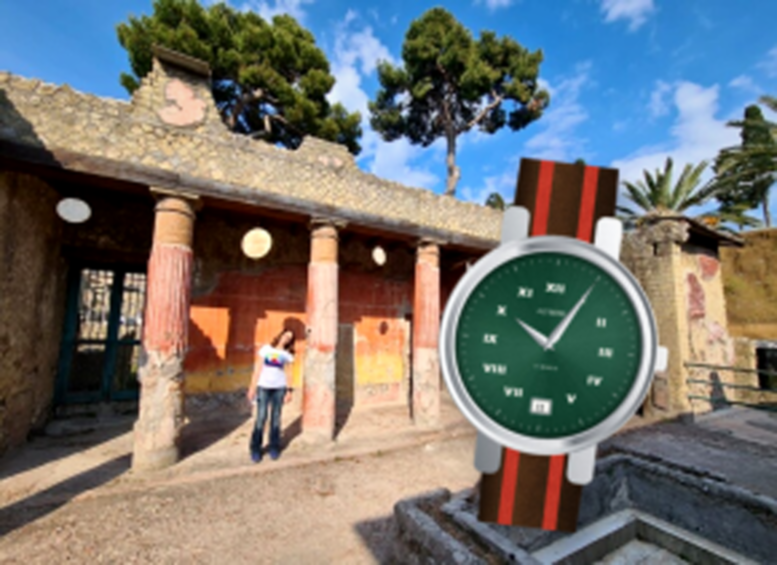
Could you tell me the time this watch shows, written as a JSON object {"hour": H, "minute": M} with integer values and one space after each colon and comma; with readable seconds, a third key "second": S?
{"hour": 10, "minute": 5}
